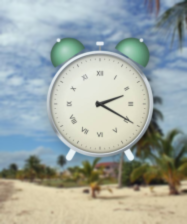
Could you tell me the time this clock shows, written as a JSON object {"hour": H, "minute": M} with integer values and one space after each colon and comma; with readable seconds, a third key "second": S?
{"hour": 2, "minute": 20}
